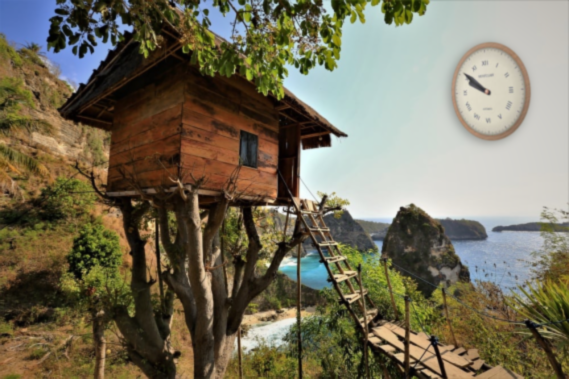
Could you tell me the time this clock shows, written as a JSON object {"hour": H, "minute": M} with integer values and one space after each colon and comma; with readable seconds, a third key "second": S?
{"hour": 9, "minute": 51}
